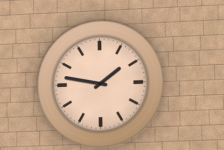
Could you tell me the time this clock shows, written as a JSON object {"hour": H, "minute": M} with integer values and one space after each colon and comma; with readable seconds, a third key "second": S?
{"hour": 1, "minute": 47}
